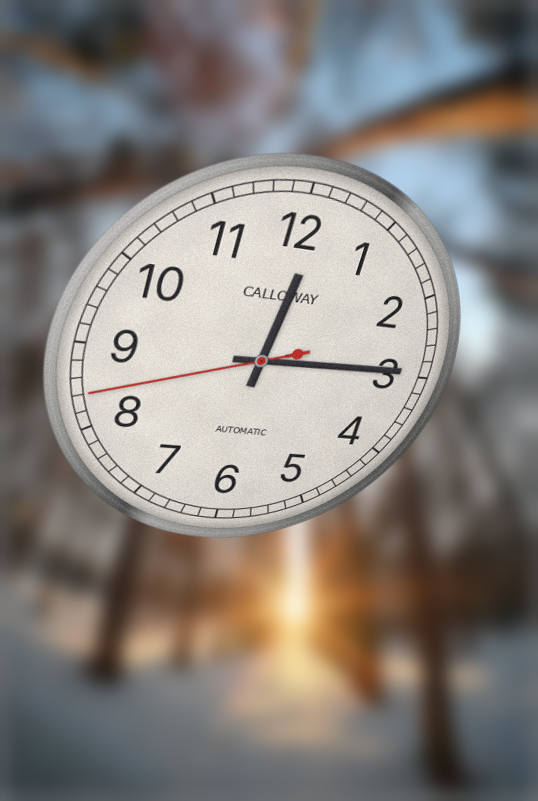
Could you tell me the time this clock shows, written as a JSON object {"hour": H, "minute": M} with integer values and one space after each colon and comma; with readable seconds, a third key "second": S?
{"hour": 12, "minute": 14, "second": 42}
